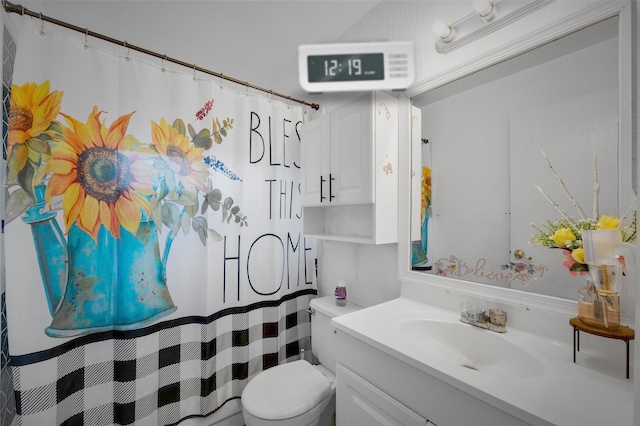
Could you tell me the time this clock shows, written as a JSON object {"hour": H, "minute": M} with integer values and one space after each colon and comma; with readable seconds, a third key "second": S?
{"hour": 12, "minute": 19}
